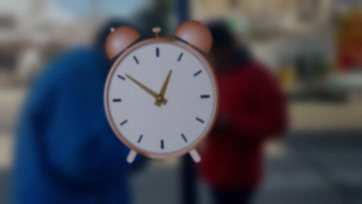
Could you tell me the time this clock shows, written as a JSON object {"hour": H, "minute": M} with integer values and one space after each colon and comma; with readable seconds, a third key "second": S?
{"hour": 12, "minute": 51}
